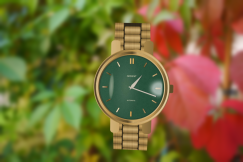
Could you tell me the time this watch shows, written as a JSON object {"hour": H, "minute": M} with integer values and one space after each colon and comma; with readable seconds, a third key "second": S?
{"hour": 1, "minute": 18}
